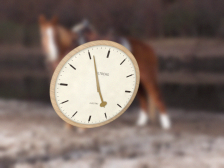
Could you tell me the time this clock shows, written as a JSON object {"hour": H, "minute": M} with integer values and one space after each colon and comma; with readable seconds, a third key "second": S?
{"hour": 4, "minute": 56}
